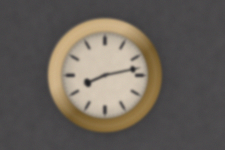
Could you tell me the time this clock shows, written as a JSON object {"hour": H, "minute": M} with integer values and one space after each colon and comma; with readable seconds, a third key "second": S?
{"hour": 8, "minute": 13}
